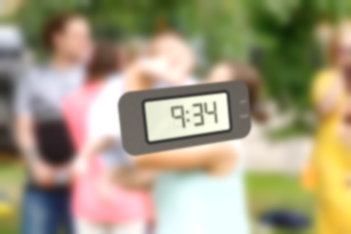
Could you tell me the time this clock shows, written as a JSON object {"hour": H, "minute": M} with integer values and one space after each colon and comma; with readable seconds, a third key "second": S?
{"hour": 9, "minute": 34}
